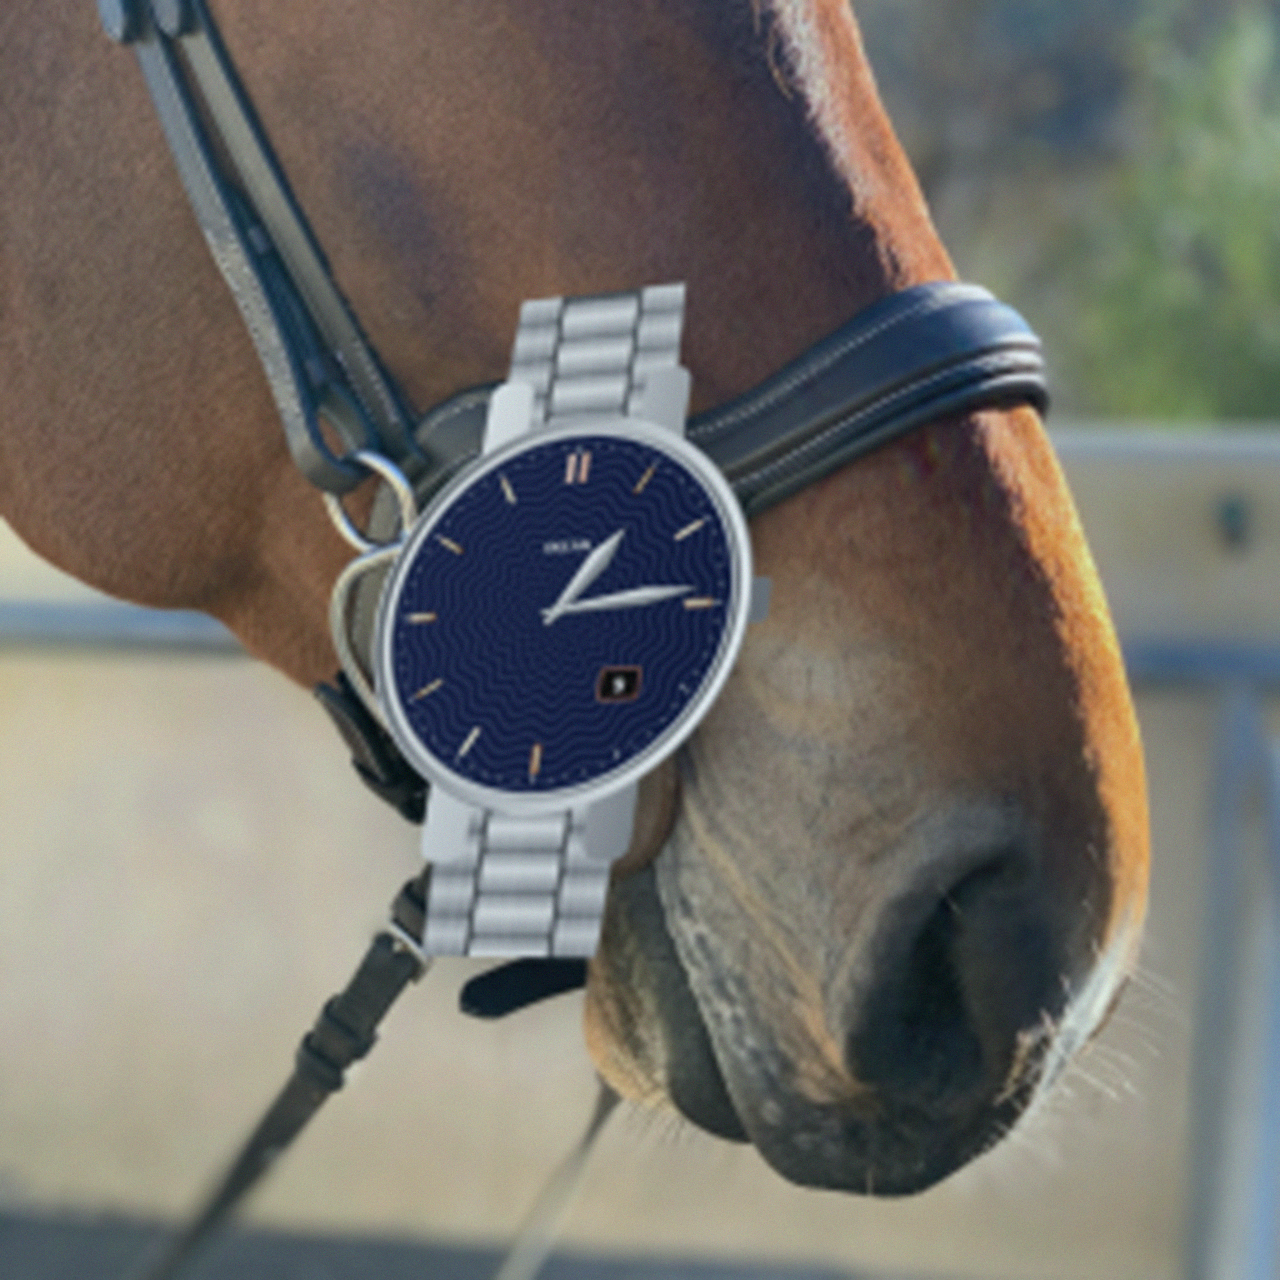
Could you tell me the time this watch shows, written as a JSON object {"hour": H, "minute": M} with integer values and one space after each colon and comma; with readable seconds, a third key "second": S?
{"hour": 1, "minute": 14}
